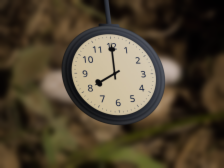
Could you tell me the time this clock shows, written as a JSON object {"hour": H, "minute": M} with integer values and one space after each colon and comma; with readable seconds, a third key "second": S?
{"hour": 8, "minute": 0}
